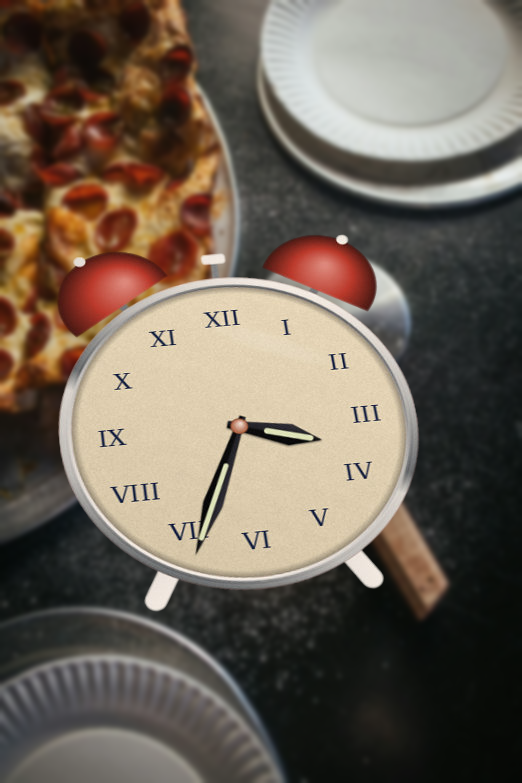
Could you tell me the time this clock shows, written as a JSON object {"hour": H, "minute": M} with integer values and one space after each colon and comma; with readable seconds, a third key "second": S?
{"hour": 3, "minute": 34}
